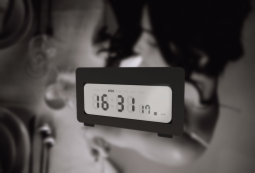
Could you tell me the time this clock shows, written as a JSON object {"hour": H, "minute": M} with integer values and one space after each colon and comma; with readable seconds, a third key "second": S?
{"hour": 16, "minute": 31, "second": 17}
